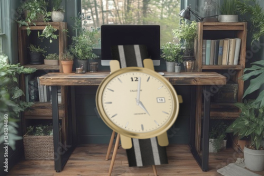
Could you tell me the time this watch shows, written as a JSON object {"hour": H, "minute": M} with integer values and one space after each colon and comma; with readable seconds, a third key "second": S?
{"hour": 5, "minute": 2}
